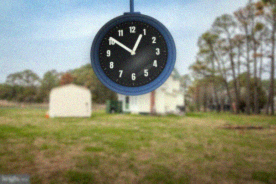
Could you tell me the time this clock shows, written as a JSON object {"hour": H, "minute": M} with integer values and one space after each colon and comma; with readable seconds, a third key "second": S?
{"hour": 12, "minute": 51}
